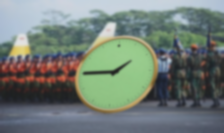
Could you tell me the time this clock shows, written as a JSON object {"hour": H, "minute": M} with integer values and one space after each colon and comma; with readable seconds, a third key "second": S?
{"hour": 1, "minute": 45}
